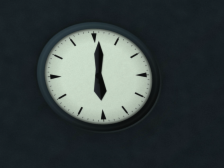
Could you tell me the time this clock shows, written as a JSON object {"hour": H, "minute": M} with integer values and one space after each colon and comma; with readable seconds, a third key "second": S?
{"hour": 6, "minute": 1}
